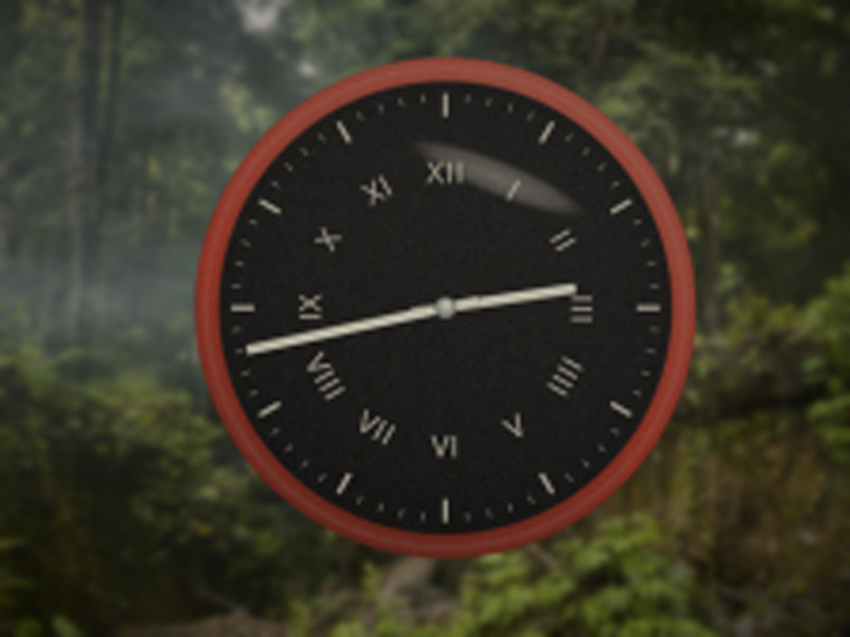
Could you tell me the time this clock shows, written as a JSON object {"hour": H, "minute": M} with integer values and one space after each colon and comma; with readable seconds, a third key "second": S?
{"hour": 2, "minute": 43}
